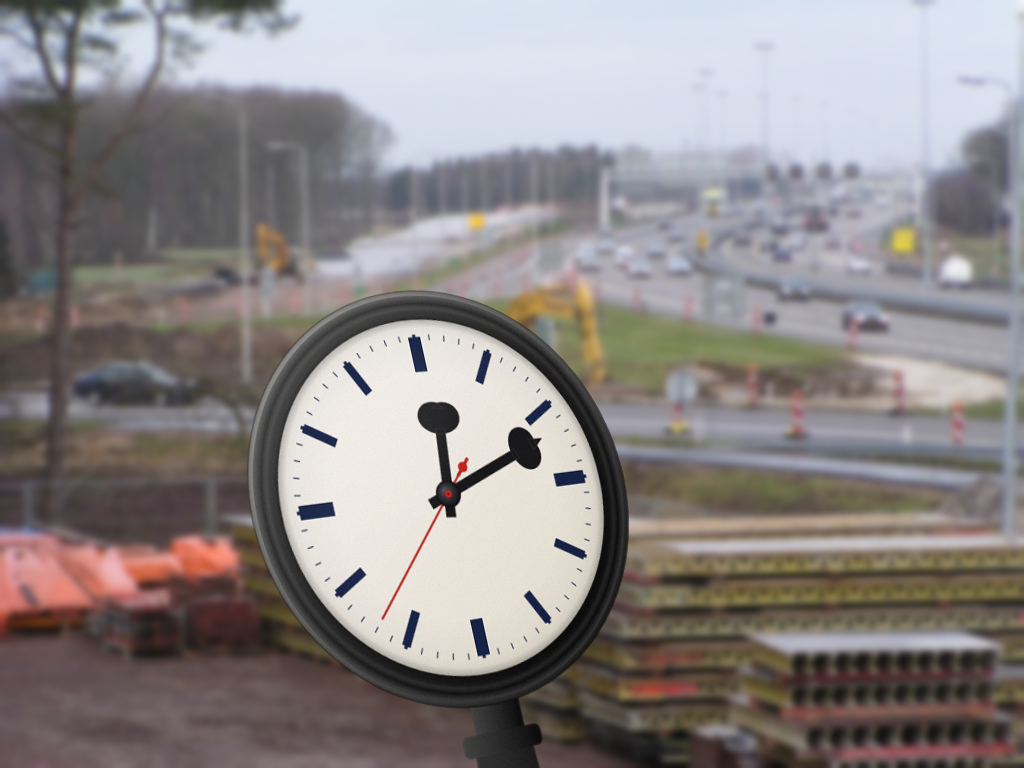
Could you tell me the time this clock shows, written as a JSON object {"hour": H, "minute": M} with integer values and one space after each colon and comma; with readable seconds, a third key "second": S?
{"hour": 12, "minute": 11, "second": 37}
